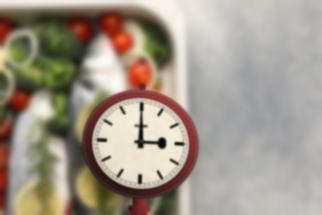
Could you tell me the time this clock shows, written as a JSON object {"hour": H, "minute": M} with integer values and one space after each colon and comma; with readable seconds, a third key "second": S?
{"hour": 3, "minute": 0}
